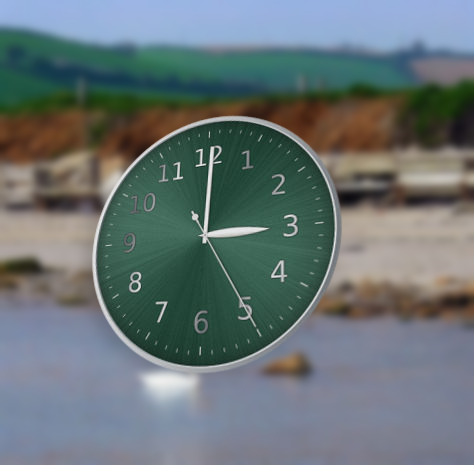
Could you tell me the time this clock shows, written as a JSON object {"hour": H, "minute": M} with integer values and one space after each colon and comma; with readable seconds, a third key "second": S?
{"hour": 3, "minute": 0, "second": 25}
